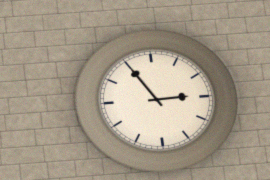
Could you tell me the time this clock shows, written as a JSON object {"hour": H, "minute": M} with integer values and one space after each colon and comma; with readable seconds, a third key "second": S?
{"hour": 2, "minute": 55}
